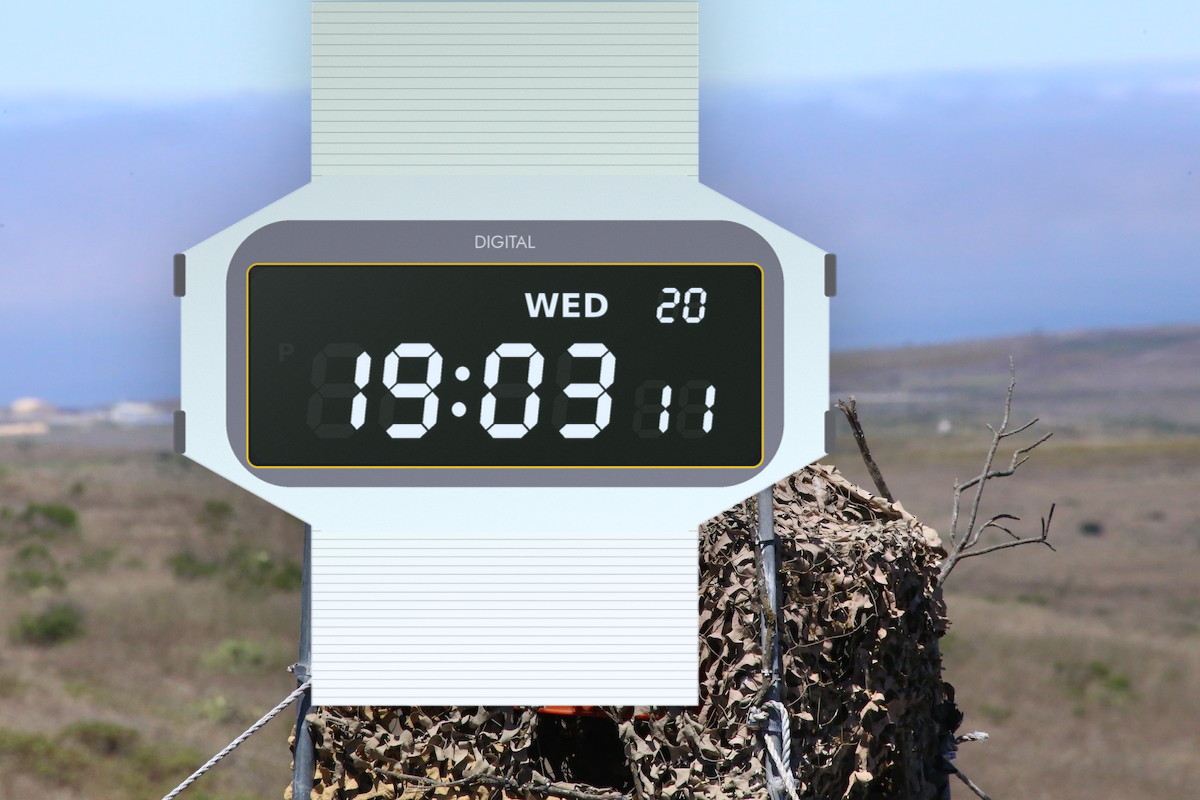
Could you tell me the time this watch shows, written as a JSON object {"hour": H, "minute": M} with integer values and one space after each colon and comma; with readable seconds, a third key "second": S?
{"hour": 19, "minute": 3, "second": 11}
